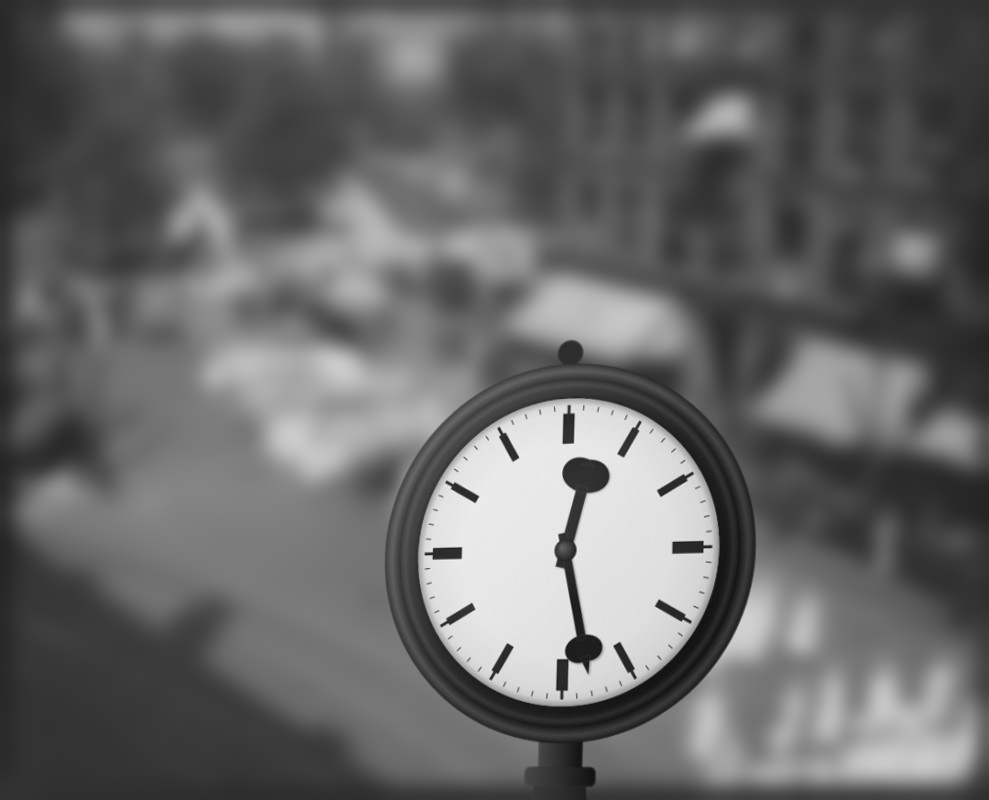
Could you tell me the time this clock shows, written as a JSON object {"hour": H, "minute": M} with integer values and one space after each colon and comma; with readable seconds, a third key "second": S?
{"hour": 12, "minute": 28}
